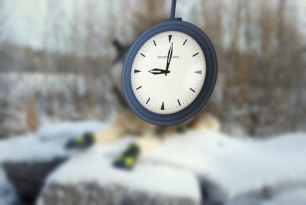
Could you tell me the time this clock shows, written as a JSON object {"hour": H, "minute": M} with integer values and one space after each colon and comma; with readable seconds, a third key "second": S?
{"hour": 9, "minute": 1}
